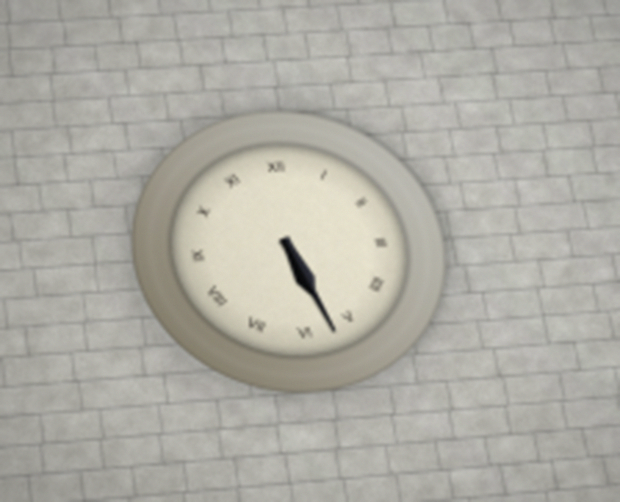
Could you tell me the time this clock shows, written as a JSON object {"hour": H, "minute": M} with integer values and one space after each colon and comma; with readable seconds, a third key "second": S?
{"hour": 5, "minute": 27}
